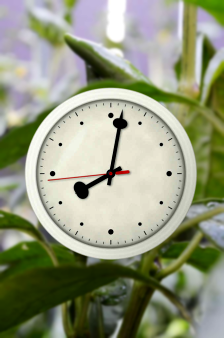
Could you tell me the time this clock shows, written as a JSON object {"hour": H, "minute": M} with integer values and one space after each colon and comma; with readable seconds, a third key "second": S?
{"hour": 8, "minute": 1, "second": 44}
